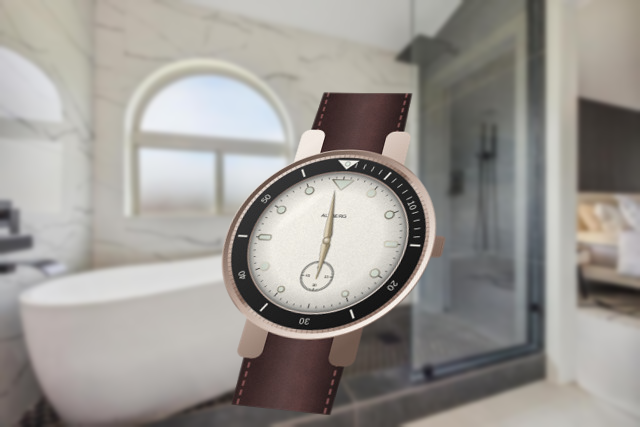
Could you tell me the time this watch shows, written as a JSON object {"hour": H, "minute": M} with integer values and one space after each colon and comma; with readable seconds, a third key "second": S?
{"hour": 5, "minute": 59}
